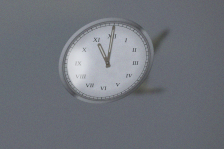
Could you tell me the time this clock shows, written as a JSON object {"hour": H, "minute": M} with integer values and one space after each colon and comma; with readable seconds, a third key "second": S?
{"hour": 11, "minute": 0}
